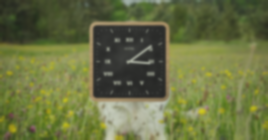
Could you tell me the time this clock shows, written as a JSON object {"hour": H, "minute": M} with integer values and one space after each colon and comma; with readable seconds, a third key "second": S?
{"hour": 3, "minute": 9}
